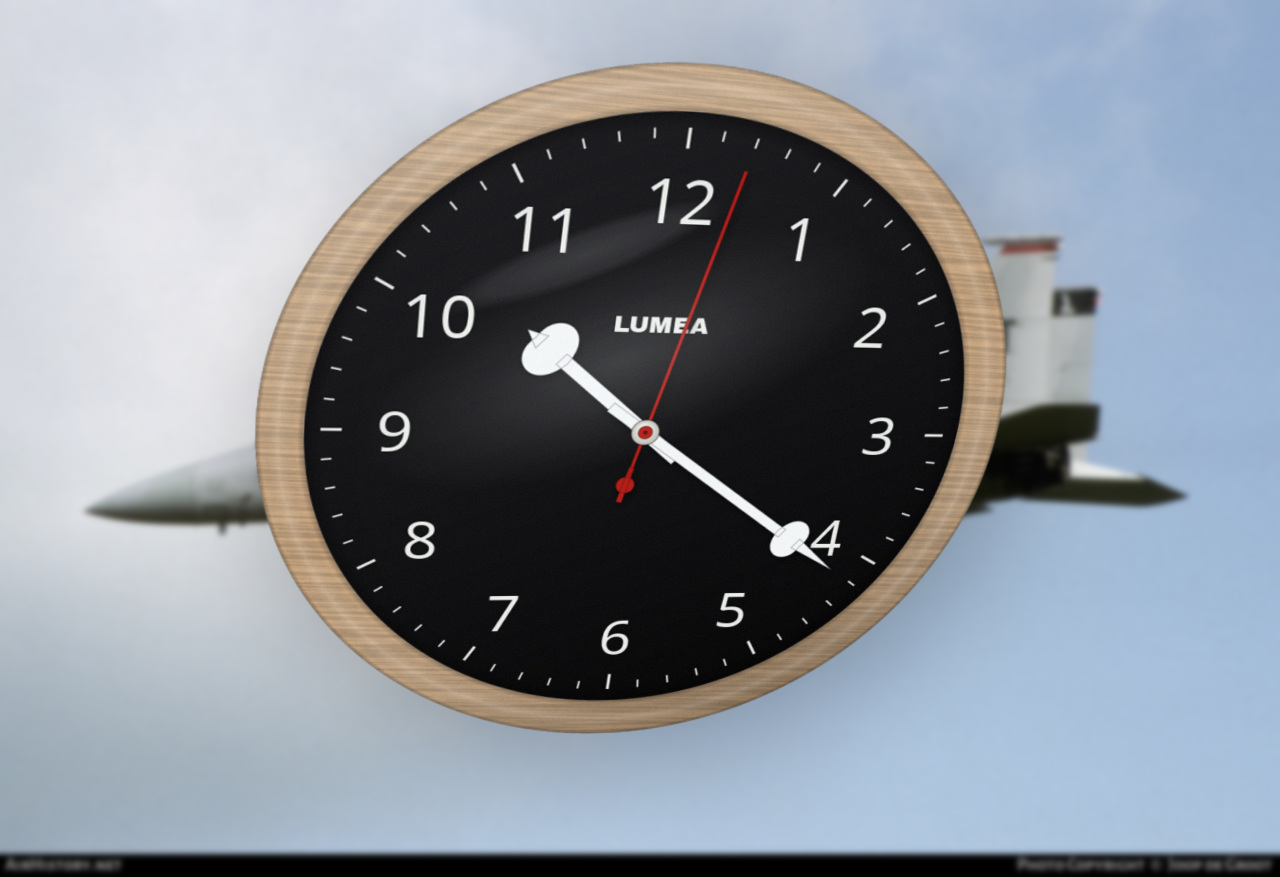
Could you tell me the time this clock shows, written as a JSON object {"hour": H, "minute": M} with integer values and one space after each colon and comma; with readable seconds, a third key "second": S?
{"hour": 10, "minute": 21, "second": 2}
